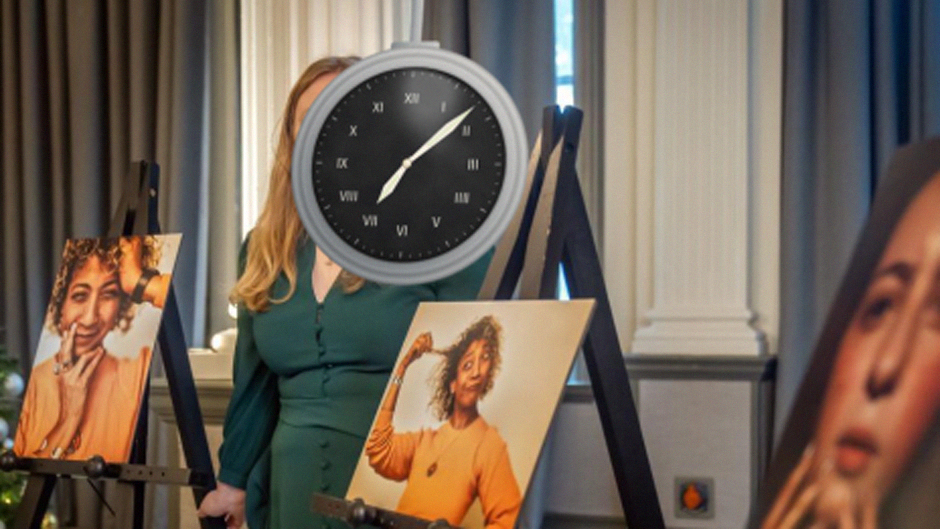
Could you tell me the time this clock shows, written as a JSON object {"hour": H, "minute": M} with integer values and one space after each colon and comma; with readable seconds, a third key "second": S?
{"hour": 7, "minute": 8}
